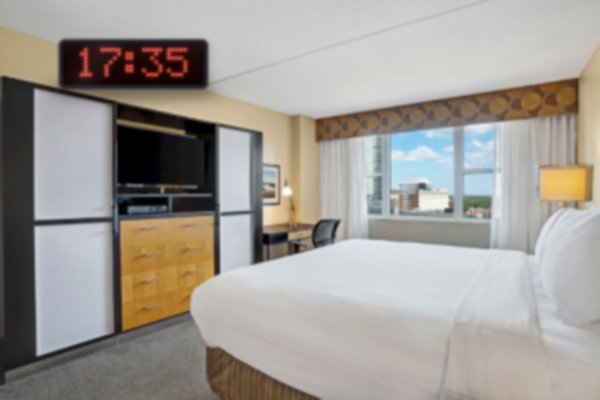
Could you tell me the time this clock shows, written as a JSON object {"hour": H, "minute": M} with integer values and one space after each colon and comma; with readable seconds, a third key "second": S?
{"hour": 17, "minute": 35}
